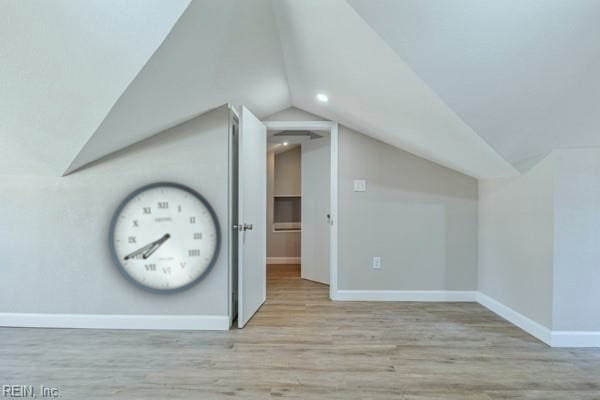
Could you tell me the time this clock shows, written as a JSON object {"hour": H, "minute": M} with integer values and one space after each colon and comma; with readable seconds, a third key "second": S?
{"hour": 7, "minute": 41}
